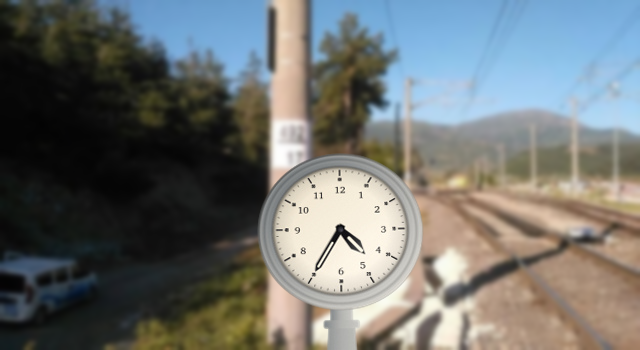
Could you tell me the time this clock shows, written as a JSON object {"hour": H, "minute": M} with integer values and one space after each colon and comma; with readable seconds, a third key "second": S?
{"hour": 4, "minute": 35}
